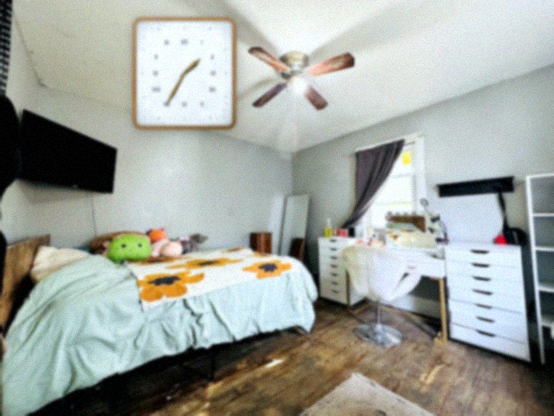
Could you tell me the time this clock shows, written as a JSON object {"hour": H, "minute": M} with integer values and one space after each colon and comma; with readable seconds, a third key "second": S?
{"hour": 1, "minute": 35}
